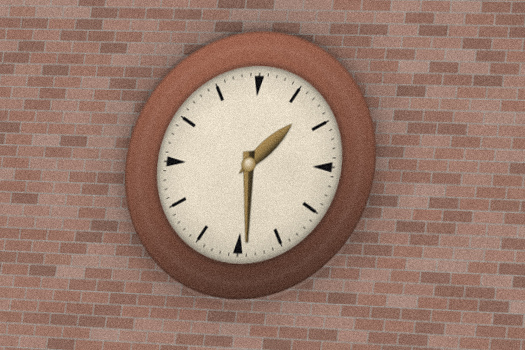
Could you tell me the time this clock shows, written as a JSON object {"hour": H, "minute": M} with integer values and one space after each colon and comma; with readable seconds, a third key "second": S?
{"hour": 1, "minute": 29}
